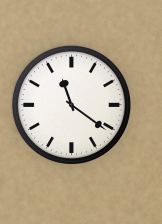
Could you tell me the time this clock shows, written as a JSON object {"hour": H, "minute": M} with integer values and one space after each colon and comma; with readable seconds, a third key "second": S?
{"hour": 11, "minute": 21}
